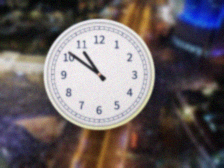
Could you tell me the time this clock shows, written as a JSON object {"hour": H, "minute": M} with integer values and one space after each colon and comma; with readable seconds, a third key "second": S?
{"hour": 10, "minute": 51}
